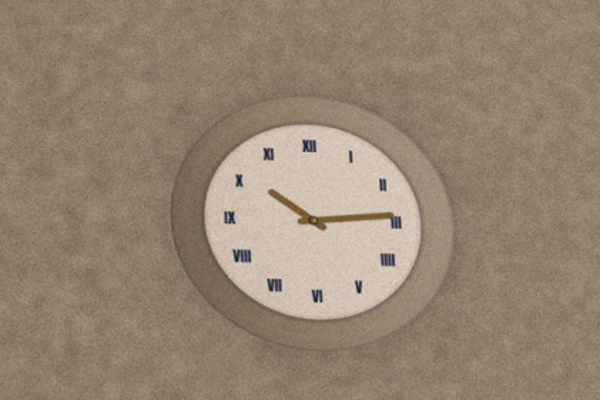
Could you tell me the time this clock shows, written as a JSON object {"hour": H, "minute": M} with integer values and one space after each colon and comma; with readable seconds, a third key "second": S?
{"hour": 10, "minute": 14}
